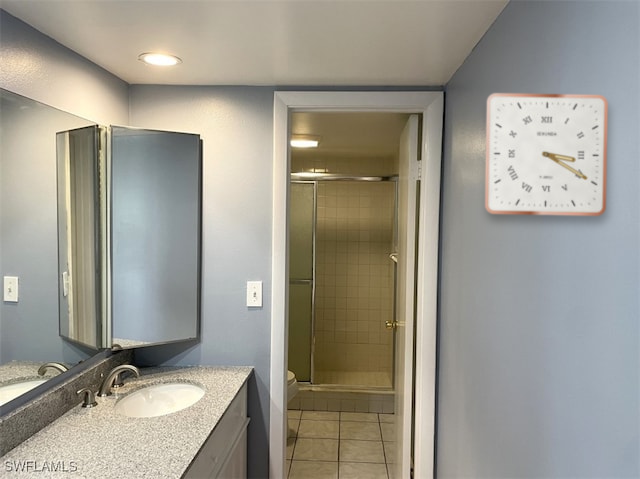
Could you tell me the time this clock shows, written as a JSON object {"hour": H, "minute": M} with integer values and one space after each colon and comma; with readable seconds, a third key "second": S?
{"hour": 3, "minute": 20}
